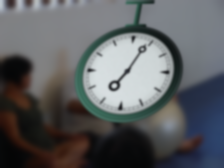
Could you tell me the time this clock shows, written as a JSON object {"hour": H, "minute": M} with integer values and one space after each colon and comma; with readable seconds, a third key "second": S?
{"hour": 7, "minute": 4}
